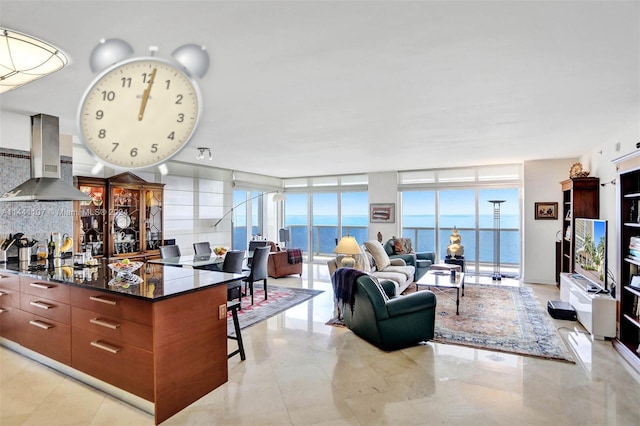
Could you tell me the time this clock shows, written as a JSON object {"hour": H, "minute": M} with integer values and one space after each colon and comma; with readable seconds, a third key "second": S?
{"hour": 12, "minute": 1}
